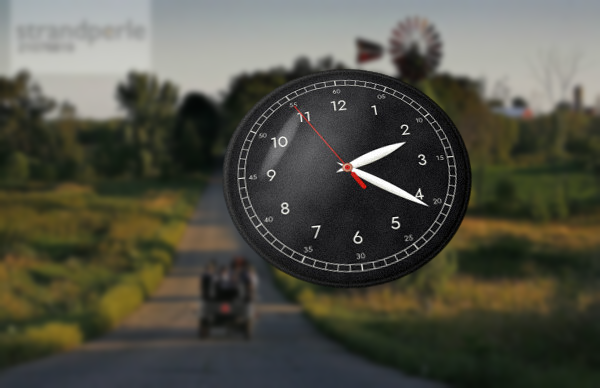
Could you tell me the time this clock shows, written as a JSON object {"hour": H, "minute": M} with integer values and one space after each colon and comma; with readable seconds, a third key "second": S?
{"hour": 2, "minute": 20, "second": 55}
